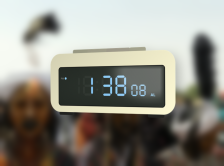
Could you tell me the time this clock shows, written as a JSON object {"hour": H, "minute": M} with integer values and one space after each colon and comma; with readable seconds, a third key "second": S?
{"hour": 1, "minute": 38, "second": 8}
